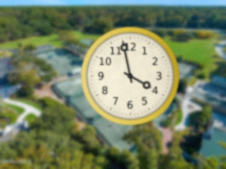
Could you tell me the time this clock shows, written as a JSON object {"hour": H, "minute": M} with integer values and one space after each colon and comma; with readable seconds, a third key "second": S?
{"hour": 3, "minute": 58}
